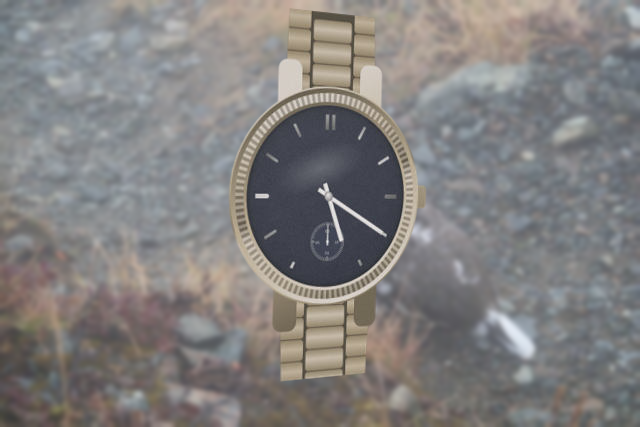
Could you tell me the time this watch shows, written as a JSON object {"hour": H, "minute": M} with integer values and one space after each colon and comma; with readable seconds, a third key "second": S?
{"hour": 5, "minute": 20}
